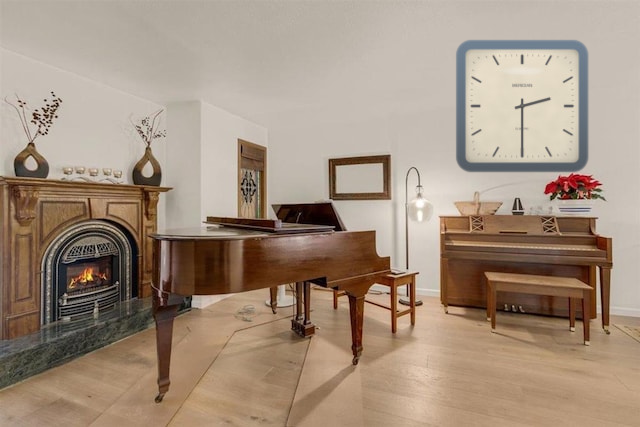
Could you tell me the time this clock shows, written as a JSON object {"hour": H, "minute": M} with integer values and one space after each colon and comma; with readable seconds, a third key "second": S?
{"hour": 2, "minute": 30}
